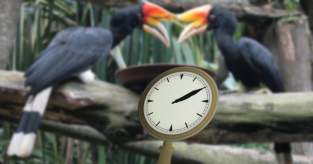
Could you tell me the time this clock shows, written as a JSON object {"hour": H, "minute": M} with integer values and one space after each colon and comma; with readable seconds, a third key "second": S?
{"hour": 2, "minute": 10}
